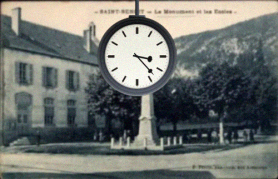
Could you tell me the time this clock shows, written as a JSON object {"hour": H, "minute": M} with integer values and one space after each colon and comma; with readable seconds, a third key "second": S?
{"hour": 3, "minute": 23}
